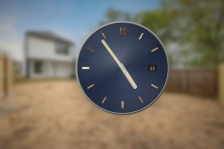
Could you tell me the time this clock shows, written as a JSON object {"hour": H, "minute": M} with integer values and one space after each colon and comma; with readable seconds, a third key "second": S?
{"hour": 4, "minute": 54}
